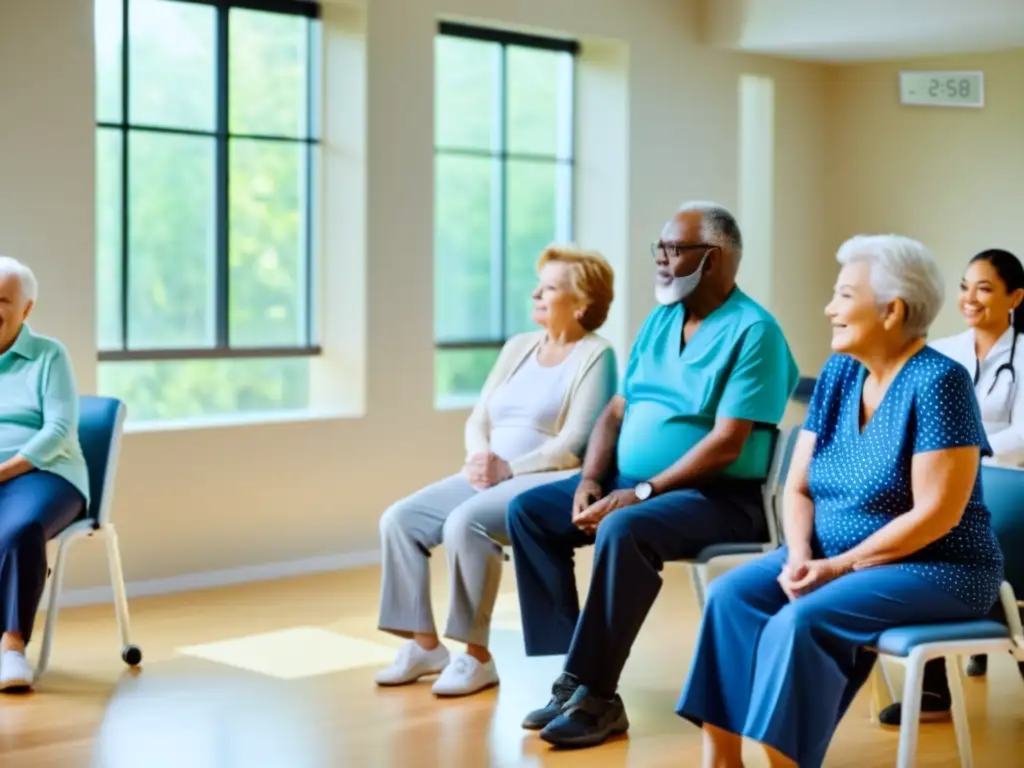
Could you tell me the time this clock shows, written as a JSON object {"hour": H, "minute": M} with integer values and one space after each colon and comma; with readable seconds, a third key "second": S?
{"hour": 2, "minute": 58}
